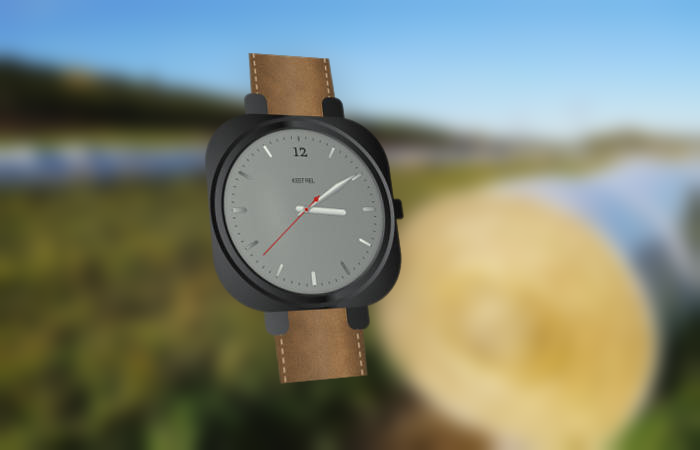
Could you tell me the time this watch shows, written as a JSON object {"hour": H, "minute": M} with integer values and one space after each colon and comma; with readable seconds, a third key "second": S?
{"hour": 3, "minute": 9, "second": 38}
